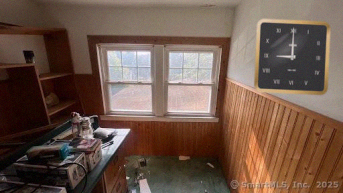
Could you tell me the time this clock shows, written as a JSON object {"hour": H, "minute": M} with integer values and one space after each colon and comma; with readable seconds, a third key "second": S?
{"hour": 9, "minute": 0}
